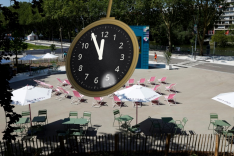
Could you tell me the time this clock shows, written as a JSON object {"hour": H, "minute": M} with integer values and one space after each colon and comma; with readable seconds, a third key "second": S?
{"hour": 11, "minute": 55}
